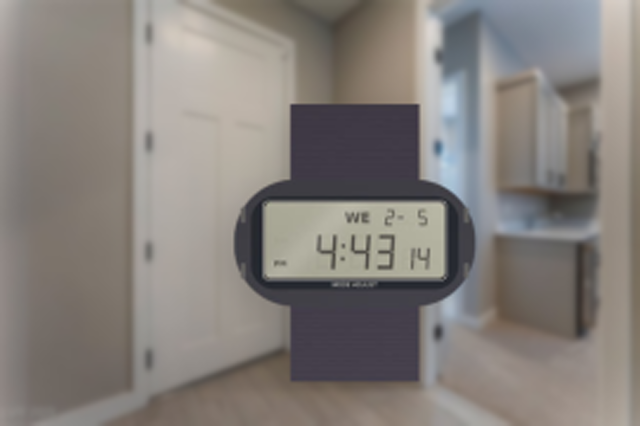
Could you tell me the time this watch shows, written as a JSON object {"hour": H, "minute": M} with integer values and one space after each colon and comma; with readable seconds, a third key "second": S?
{"hour": 4, "minute": 43, "second": 14}
